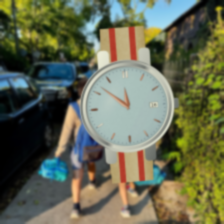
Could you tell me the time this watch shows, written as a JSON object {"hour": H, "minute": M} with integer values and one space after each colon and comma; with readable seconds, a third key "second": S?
{"hour": 11, "minute": 52}
